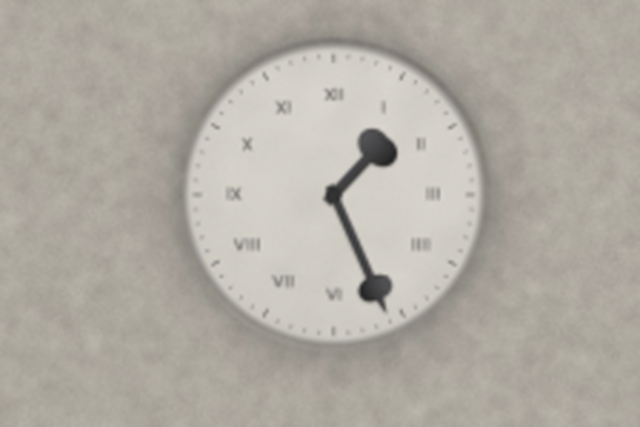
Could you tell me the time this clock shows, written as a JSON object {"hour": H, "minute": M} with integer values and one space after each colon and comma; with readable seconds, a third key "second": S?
{"hour": 1, "minute": 26}
